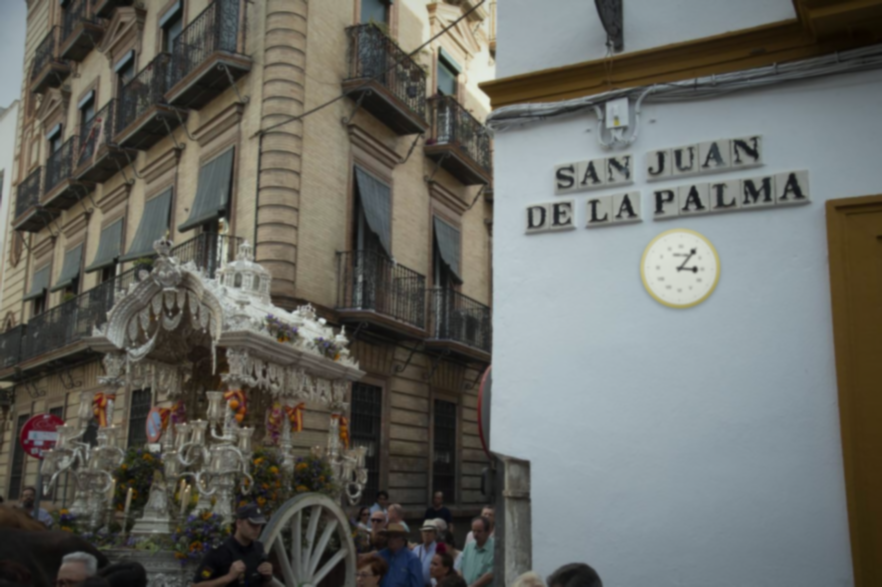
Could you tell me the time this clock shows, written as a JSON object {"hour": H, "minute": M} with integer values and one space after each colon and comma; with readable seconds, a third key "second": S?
{"hour": 3, "minute": 6}
